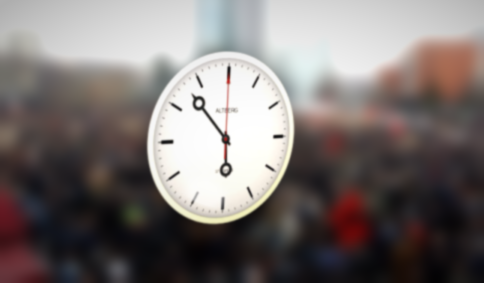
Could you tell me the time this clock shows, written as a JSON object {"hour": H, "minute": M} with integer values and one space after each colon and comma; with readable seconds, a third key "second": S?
{"hour": 5, "minute": 53, "second": 0}
